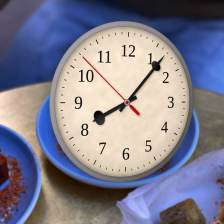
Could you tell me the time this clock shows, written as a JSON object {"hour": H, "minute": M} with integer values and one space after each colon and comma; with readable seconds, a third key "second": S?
{"hour": 8, "minute": 6, "second": 52}
